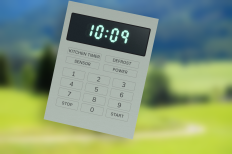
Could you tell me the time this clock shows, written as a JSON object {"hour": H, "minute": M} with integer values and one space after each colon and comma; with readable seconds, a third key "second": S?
{"hour": 10, "minute": 9}
